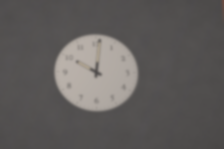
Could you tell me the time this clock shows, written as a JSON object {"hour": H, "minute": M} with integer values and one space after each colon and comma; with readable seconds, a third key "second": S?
{"hour": 10, "minute": 1}
